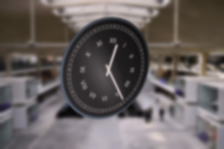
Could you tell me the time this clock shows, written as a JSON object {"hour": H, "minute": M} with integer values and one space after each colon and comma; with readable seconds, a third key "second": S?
{"hour": 12, "minute": 24}
